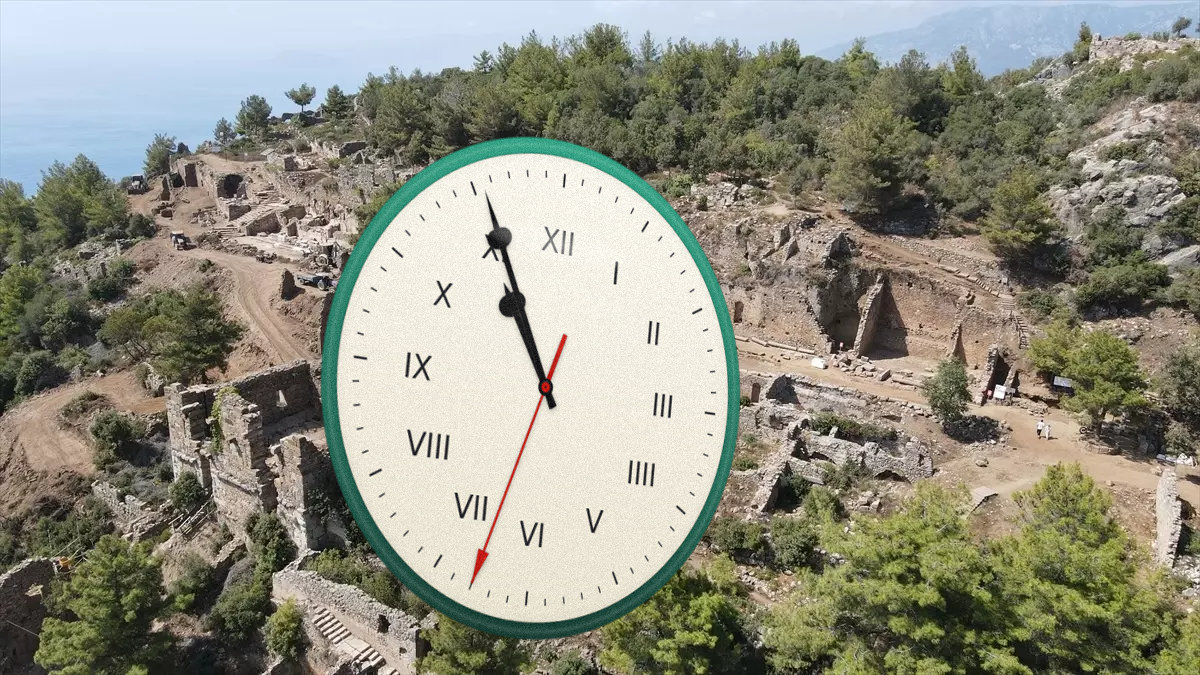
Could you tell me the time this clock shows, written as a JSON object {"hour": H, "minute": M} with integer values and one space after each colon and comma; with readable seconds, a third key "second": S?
{"hour": 10, "minute": 55, "second": 33}
